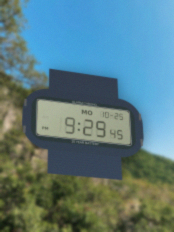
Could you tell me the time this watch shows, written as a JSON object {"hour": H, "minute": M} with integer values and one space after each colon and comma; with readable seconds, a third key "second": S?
{"hour": 9, "minute": 29, "second": 45}
